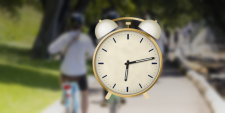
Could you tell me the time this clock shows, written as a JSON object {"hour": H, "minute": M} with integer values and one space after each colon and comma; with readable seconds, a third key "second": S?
{"hour": 6, "minute": 13}
